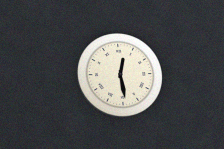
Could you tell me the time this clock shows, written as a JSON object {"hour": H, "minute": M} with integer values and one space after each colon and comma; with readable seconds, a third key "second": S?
{"hour": 12, "minute": 29}
